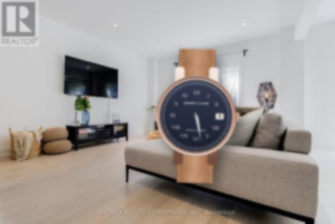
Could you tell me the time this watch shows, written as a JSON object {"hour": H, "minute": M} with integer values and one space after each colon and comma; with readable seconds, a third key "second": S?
{"hour": 5, "minute": 28}
